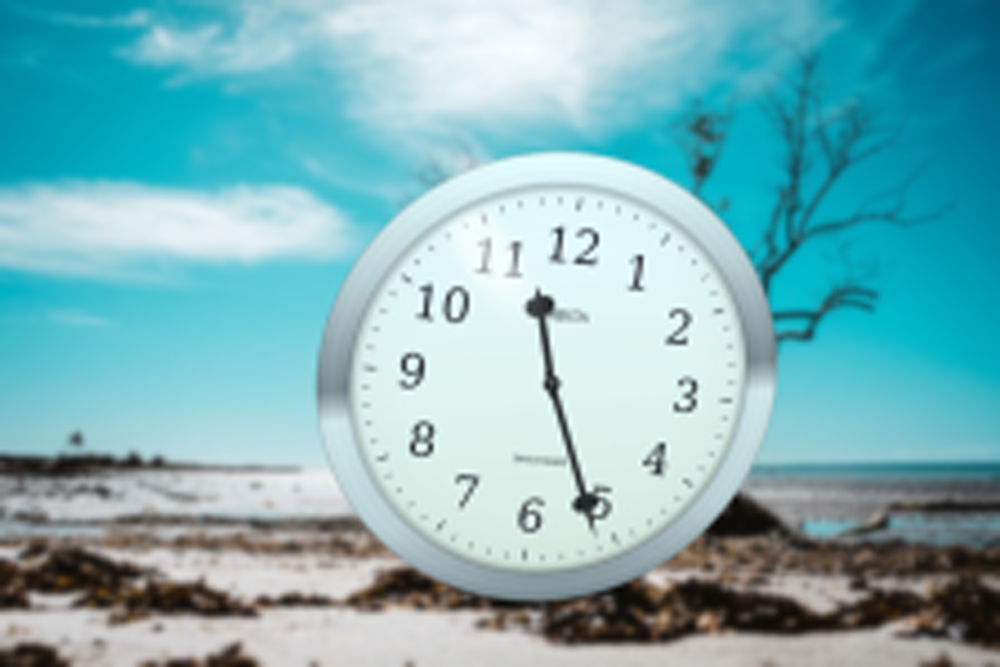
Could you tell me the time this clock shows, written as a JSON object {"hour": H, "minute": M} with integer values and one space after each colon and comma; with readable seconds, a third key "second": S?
{"hour": 11, "minute": 26}
